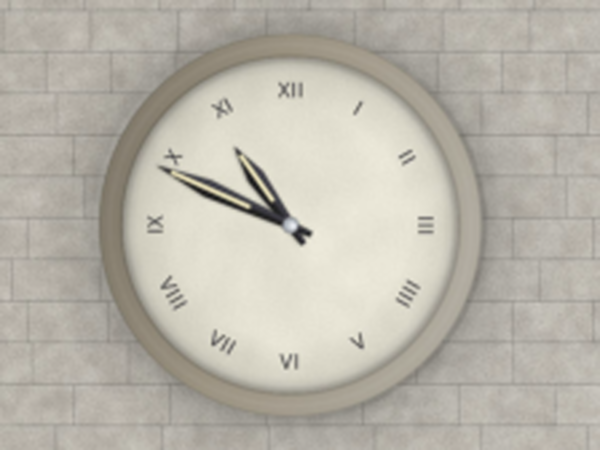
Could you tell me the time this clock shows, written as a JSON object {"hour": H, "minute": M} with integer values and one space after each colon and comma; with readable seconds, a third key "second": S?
{"hour": 10, "minute": 49}
